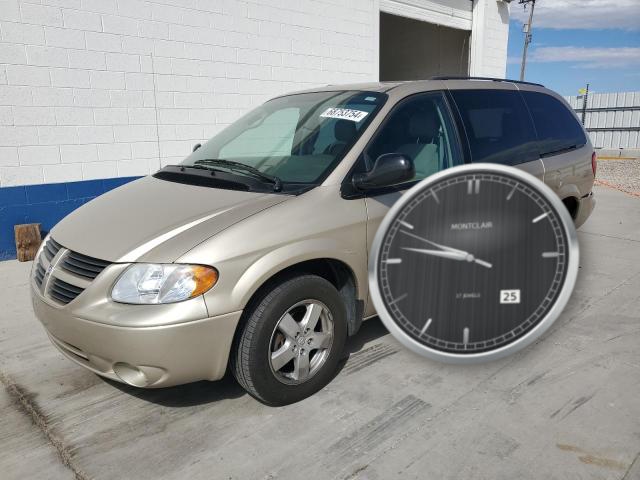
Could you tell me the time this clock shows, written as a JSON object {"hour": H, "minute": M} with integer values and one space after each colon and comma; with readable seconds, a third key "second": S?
{"hour": 9, "minute": 46, "second": 49}
